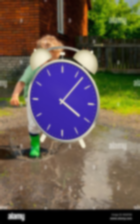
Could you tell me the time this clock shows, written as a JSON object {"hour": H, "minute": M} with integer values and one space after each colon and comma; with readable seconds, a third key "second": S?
{"hour": 4, "minute": 7}
